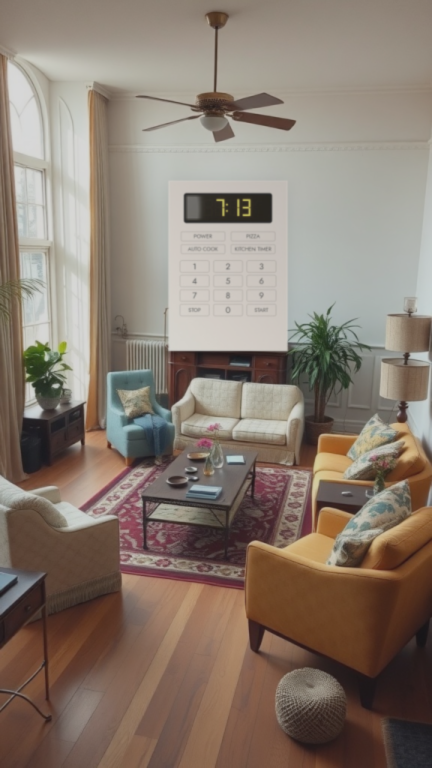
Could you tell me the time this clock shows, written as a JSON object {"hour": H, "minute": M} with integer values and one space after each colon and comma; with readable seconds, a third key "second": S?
{"hour": 7, "minute": 13}
